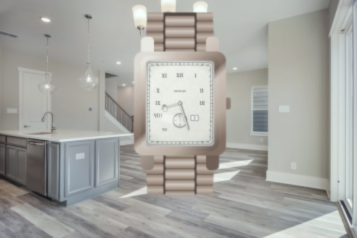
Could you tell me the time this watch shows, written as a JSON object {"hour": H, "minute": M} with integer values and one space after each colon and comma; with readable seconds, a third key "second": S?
{"hour": 8, "minute": 27}
